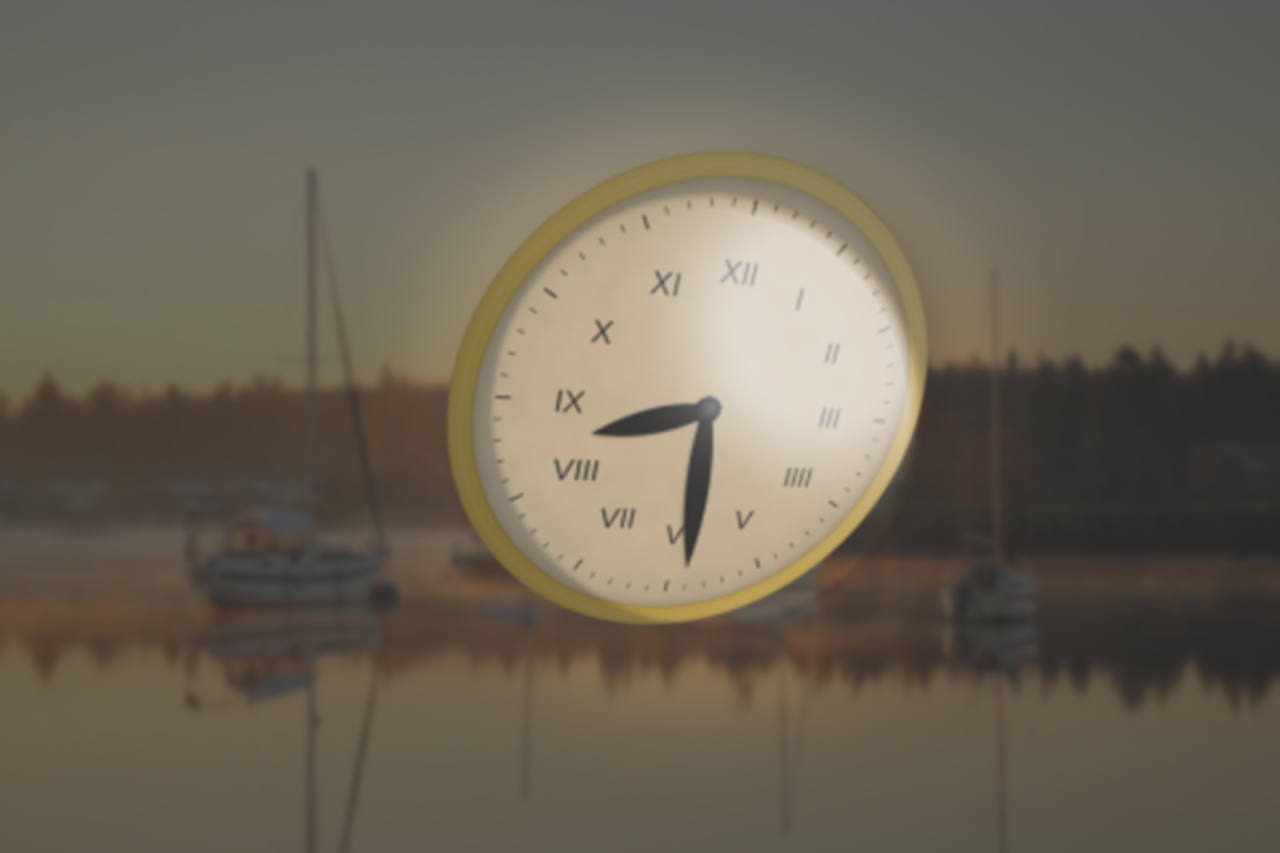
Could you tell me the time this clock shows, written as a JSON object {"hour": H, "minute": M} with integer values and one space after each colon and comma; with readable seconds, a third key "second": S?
{"hour": 8, "minute": 29}
